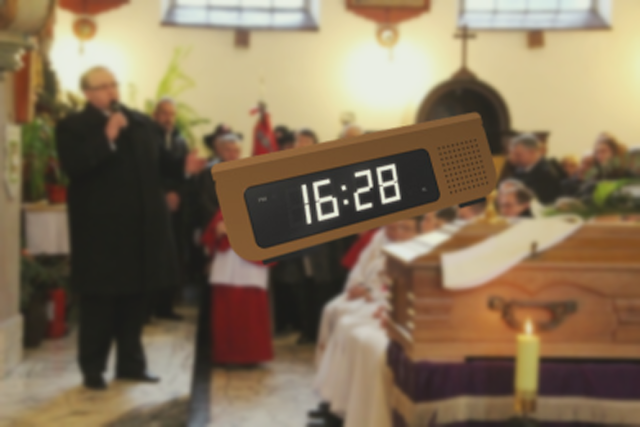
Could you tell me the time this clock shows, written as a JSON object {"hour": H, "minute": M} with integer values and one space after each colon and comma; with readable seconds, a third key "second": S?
{"hour": 16, "minute": 28}
